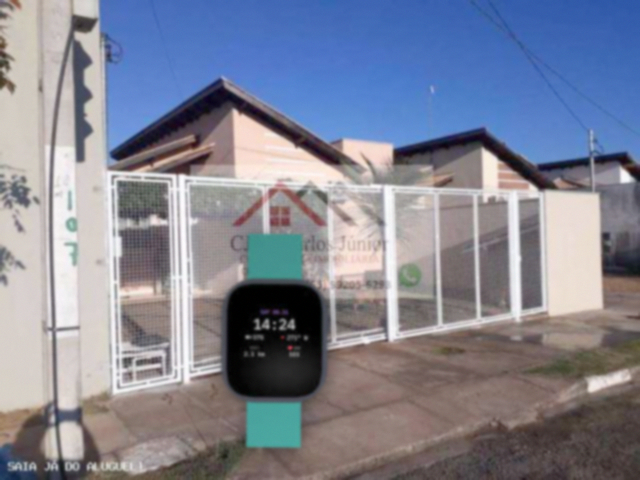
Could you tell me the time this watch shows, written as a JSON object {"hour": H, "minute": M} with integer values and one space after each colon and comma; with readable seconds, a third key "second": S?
{"hour": 14, "minute": 24}
